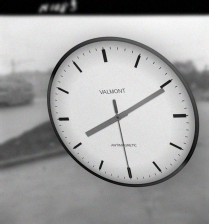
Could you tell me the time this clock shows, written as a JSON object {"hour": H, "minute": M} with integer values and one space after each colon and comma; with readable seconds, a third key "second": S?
{"hour": 8, "minute": 10, "second": 30}
